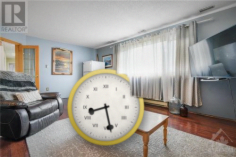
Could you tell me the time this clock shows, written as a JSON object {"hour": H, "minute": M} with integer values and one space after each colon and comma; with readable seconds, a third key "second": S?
{"hour": 8, "minute": 28}
